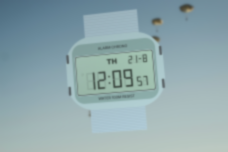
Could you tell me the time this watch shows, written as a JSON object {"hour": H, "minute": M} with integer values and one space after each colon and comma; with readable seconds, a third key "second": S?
{"hour": 12, "minute": 9}
